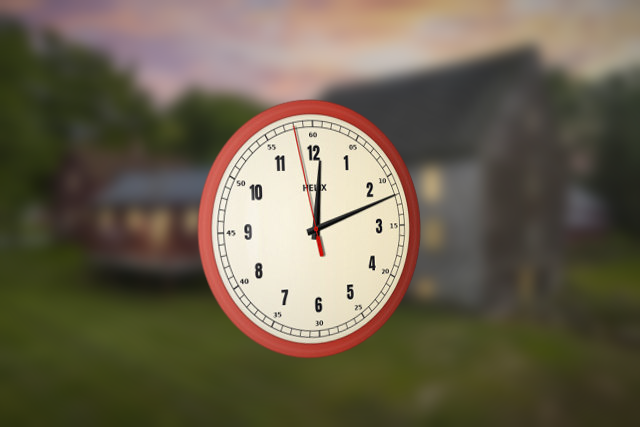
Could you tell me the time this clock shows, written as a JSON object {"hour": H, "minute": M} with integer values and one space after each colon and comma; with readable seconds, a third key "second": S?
{"hour": 12, "minute": 11, "second": 58}
